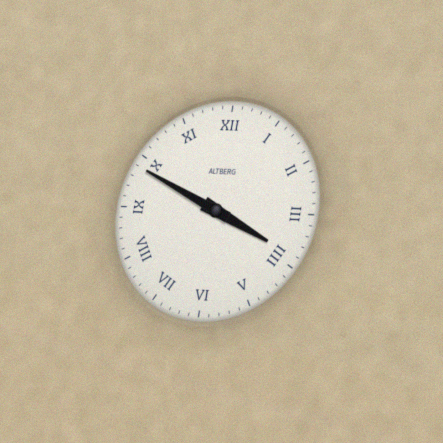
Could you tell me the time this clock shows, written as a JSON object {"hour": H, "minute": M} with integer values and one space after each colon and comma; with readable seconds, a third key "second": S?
{"hour": 3, "minute": 49}
